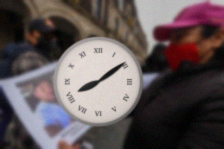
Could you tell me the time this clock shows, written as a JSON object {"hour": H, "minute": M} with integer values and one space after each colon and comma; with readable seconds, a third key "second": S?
{"hour": 8, "minute": 9}
